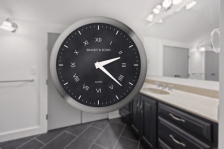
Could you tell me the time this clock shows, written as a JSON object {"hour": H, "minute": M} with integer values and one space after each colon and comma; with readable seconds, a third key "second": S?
{"hour": 2, "minute": 22}
